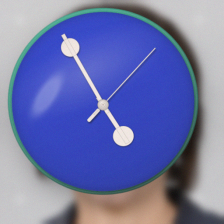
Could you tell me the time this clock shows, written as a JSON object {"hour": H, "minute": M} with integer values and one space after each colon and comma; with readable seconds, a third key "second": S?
{"hour": 4, "minute": 55, "second": 7}
